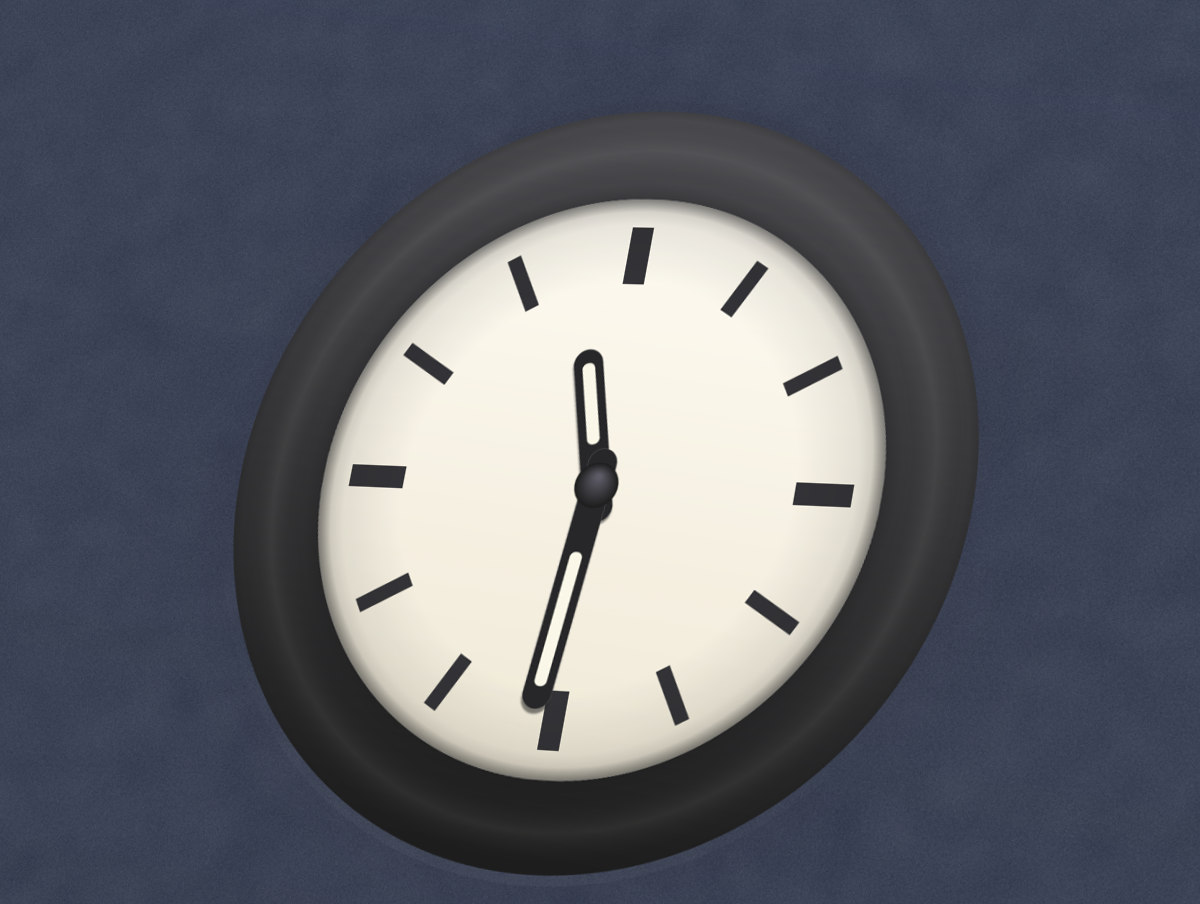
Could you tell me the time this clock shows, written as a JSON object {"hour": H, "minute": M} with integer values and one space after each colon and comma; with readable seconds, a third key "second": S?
{"hour": 11, "minute": 31}
